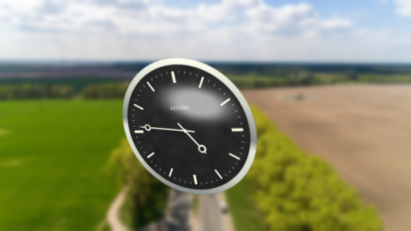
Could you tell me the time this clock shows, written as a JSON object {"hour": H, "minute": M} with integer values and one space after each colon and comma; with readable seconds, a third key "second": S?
{"hour": 4, "minute": 46}
